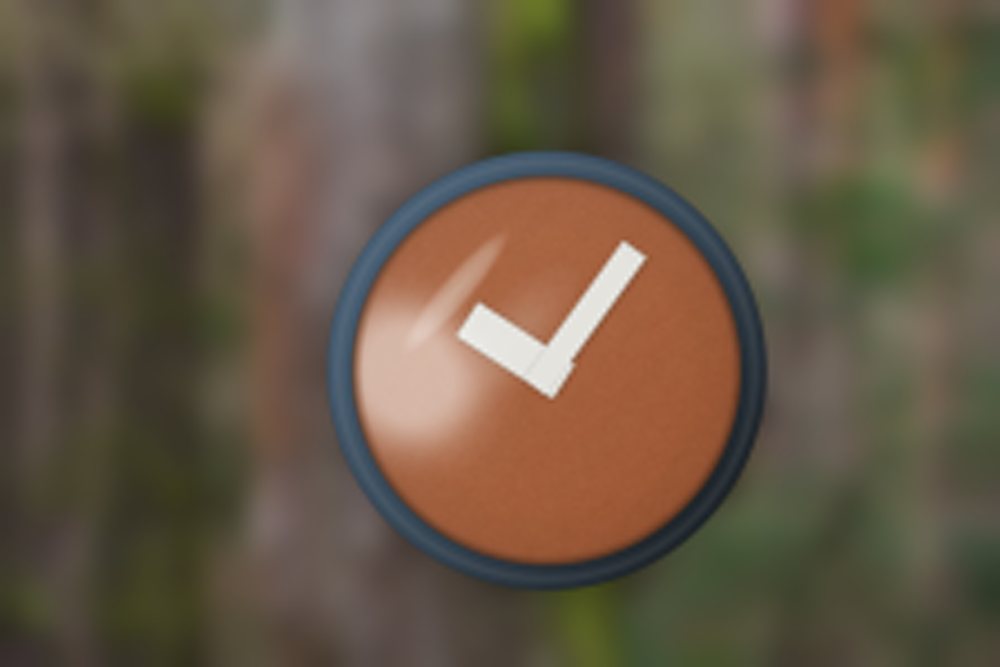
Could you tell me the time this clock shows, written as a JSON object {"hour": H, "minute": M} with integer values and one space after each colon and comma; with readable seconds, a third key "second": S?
{"hour": 10, "minute": 6}
